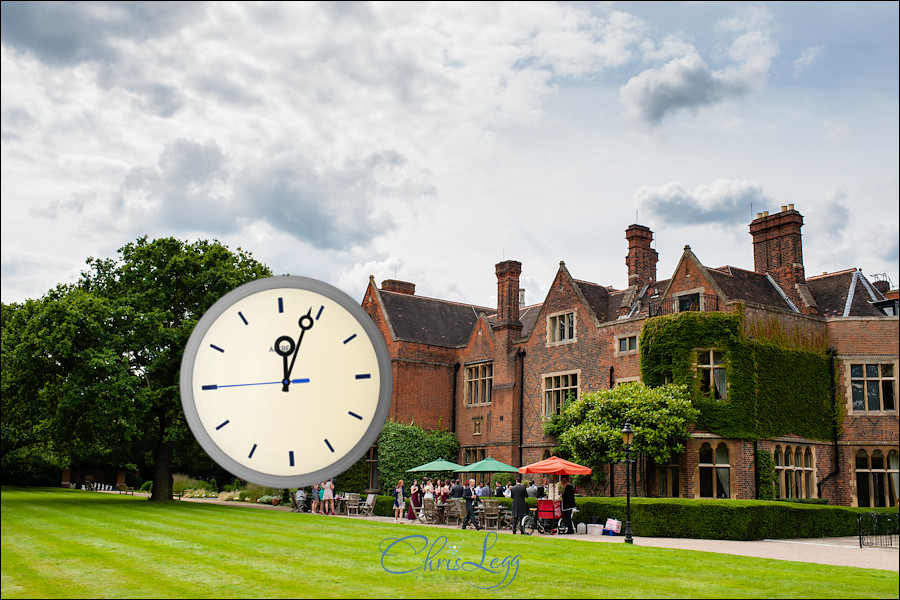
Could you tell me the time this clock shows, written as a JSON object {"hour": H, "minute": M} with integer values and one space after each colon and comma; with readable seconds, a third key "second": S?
{"hour": 12, "minute": 3, "second": 45}
